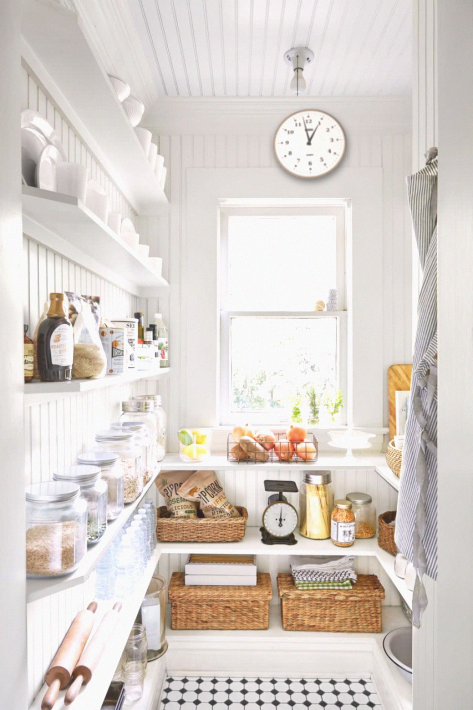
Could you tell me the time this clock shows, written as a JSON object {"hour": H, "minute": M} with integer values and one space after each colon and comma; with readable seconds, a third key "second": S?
{"hour": 12, "minute": 58}
